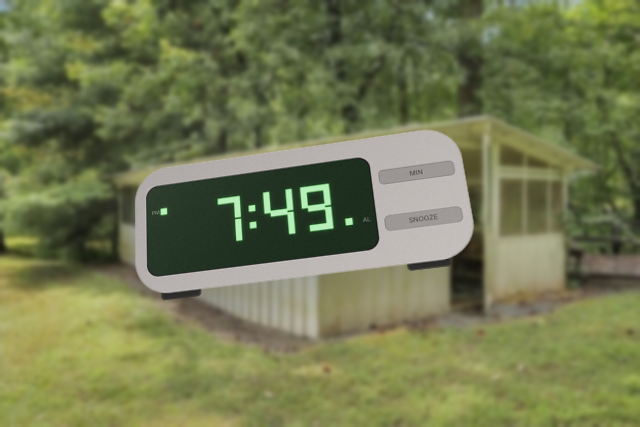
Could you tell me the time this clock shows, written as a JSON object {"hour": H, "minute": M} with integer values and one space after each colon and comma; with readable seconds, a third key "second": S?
{"hour": 7, "minute": 49}
